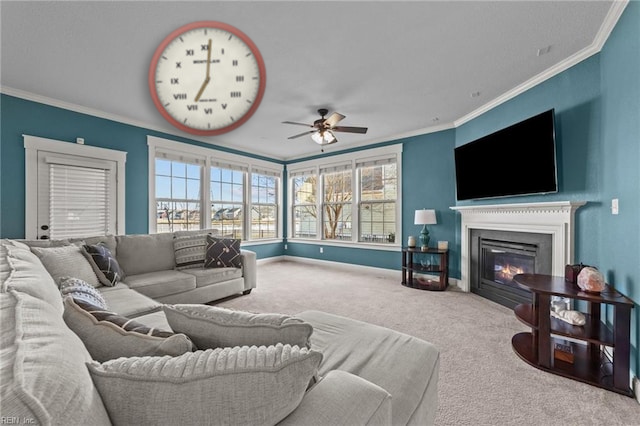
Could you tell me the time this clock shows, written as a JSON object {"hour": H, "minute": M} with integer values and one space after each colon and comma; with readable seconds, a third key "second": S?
{"hour": 7, "minute": 1}
